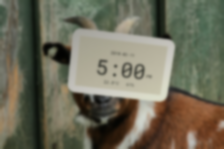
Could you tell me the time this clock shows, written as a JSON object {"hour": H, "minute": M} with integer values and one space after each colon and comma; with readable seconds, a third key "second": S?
{"hour": 5, "minute": 0}
